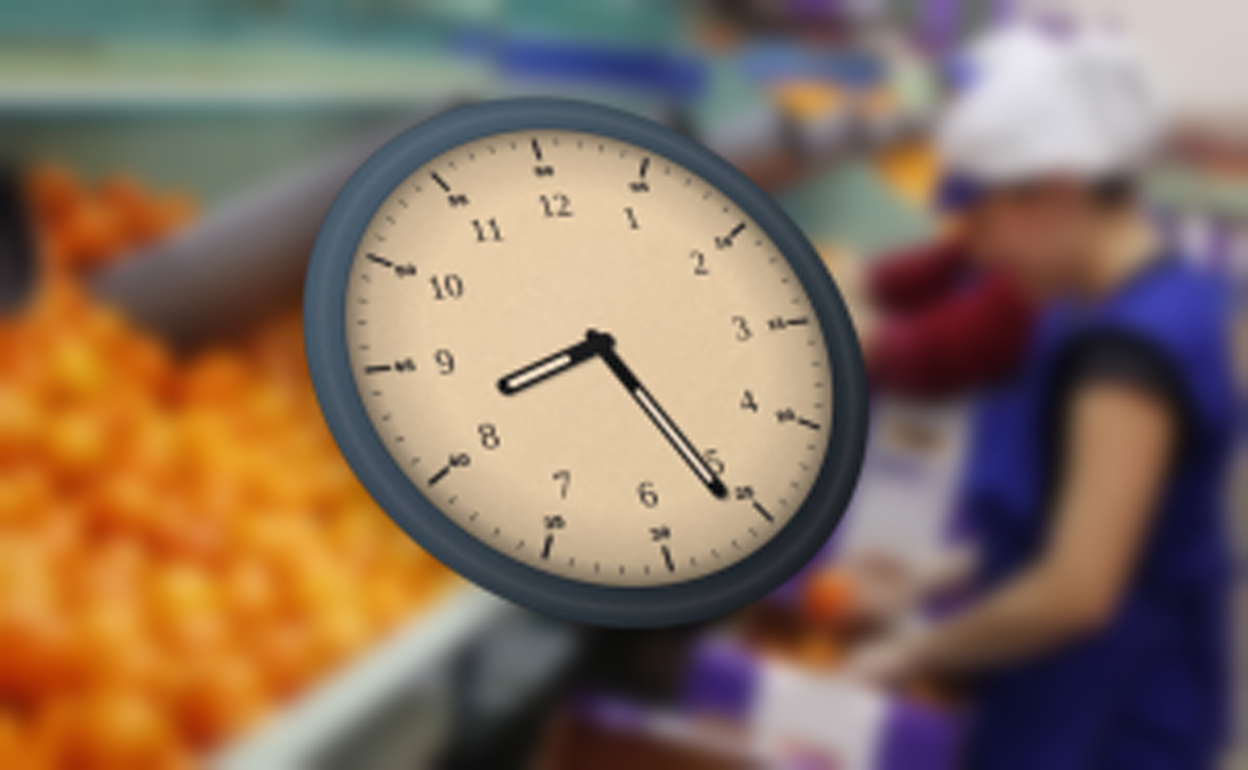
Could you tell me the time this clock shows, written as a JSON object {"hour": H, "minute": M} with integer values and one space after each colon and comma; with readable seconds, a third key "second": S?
{"hour": 8, "minute": 26}
